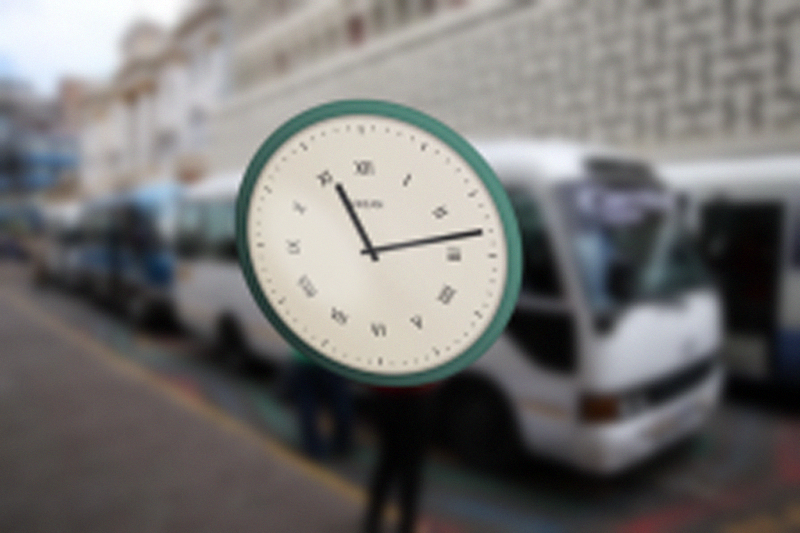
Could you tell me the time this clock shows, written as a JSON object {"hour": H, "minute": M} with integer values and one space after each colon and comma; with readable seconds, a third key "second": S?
{"hour": 11, "minute": 13}
